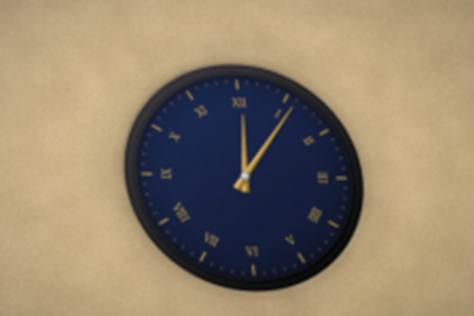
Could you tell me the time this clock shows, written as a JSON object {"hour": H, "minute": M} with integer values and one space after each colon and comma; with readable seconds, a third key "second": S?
{"hour": 12, "minute": 6}
